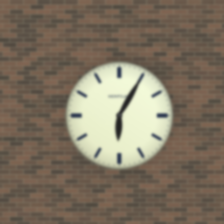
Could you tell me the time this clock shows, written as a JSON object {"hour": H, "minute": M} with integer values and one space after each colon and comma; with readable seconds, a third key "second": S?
{"hour": 6, "minute": 5}
